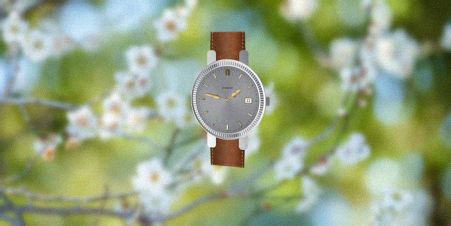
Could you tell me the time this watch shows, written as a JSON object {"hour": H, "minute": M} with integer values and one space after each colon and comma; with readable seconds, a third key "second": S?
{"hour": 1, "minute": 47}
